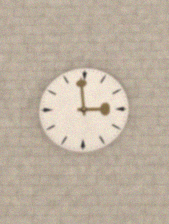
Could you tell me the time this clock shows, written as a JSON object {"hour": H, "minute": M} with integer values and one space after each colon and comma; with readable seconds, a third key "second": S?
{"hour": 2, "minute": 59}
